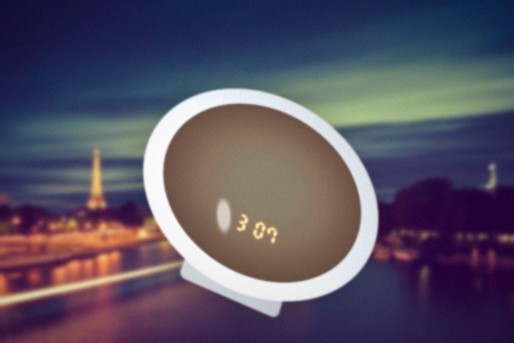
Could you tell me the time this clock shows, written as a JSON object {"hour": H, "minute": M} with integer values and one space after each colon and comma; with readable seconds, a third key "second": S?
{"hour": 3, "minute": 7}
